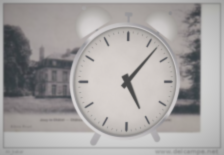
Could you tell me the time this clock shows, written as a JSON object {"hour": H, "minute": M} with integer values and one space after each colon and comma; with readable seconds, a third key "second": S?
{"hour": 5, "minute": 7}
